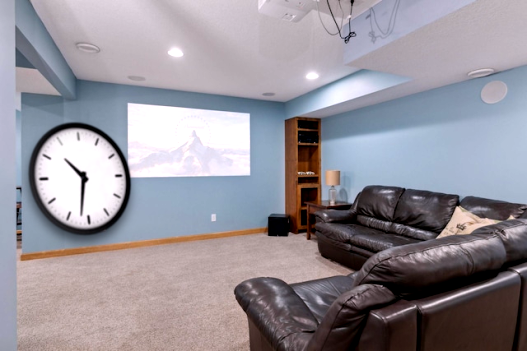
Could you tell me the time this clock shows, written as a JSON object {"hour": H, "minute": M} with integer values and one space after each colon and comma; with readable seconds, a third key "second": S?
{"hour": 10, "minute": 32}
